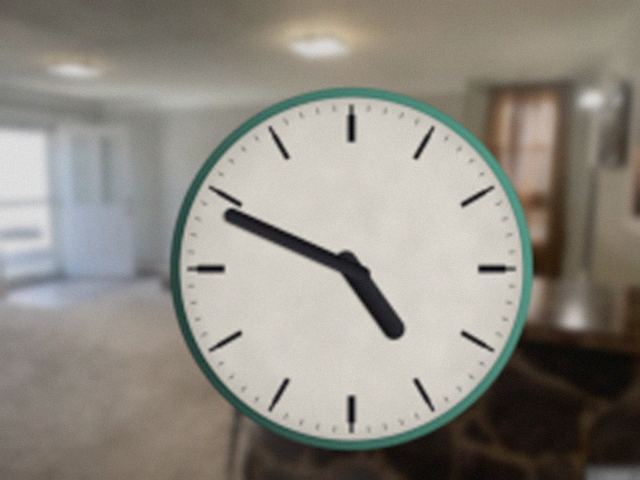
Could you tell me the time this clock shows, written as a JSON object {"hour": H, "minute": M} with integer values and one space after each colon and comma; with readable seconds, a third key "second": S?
{"hour": 4, "minute": 49}
